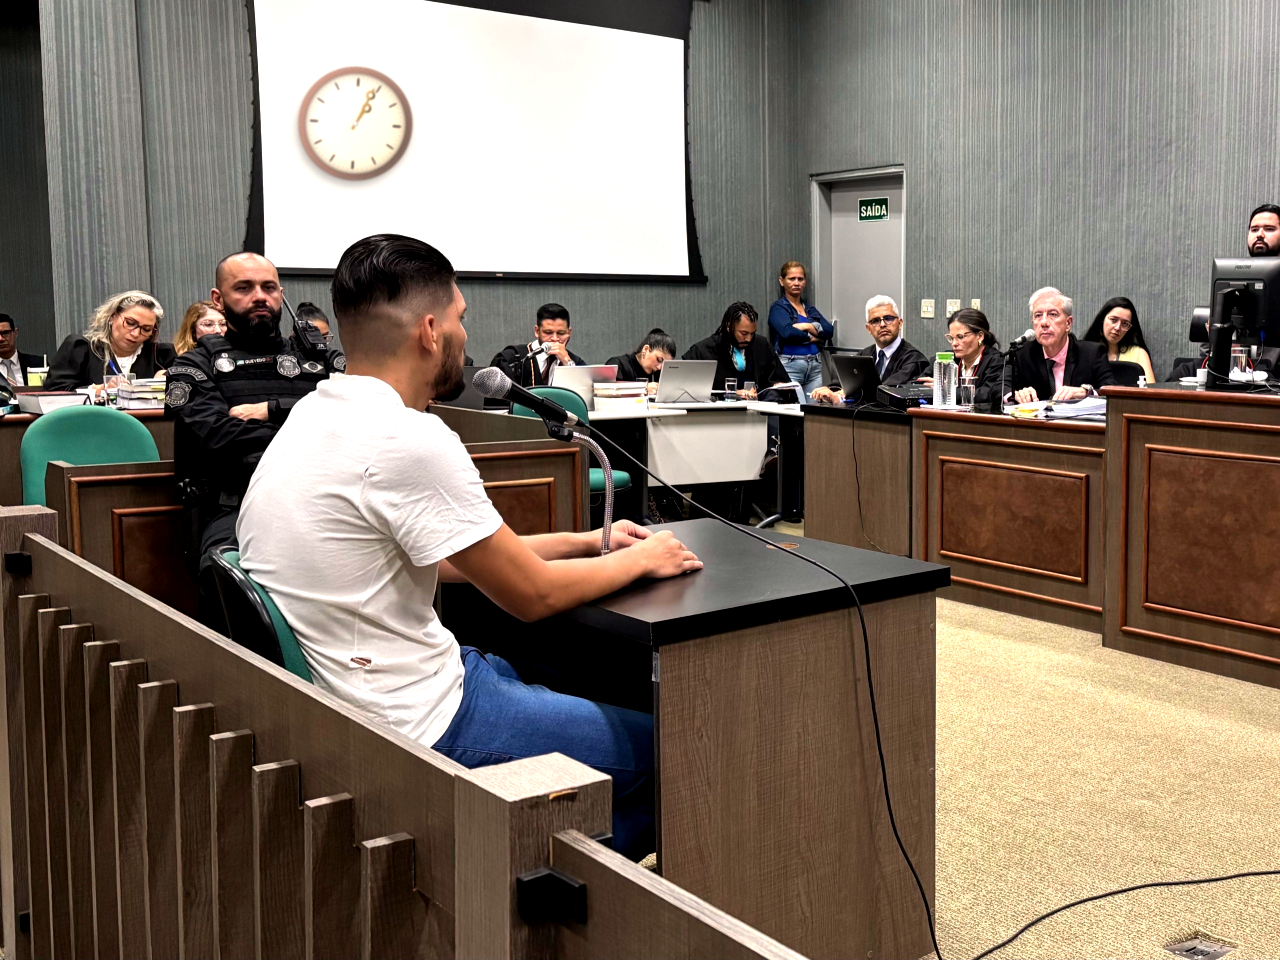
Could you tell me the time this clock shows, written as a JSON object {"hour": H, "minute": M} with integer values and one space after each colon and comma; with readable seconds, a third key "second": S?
{"hour": 1, "minute": 4}
